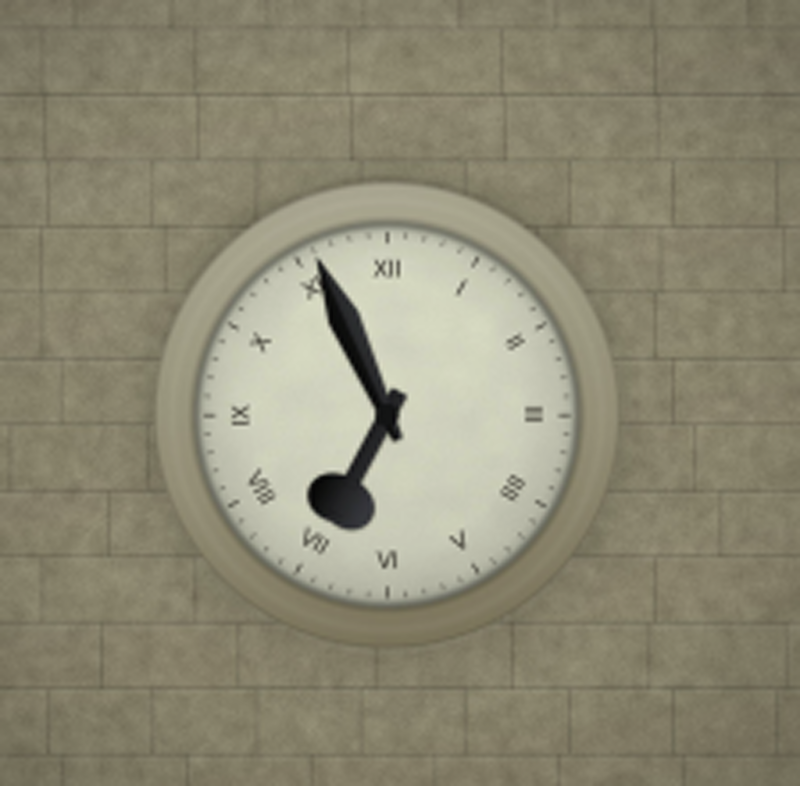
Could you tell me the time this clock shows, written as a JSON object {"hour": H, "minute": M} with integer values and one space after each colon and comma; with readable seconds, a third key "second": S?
{"hour": 6, "minute": 56}
